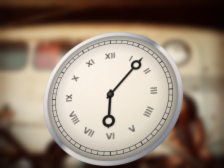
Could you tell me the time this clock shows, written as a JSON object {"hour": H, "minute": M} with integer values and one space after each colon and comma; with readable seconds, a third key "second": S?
{"hour": 6, "minute": 7}
